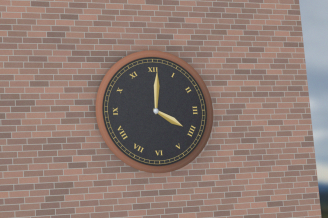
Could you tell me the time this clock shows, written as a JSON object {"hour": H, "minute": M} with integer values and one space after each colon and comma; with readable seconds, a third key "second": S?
{"hour": 4, "minute": 1}
